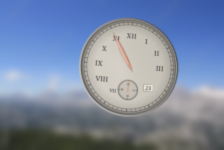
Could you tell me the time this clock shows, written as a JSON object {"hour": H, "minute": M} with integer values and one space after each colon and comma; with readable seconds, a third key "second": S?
{"hour": 10, "minute": 55}
